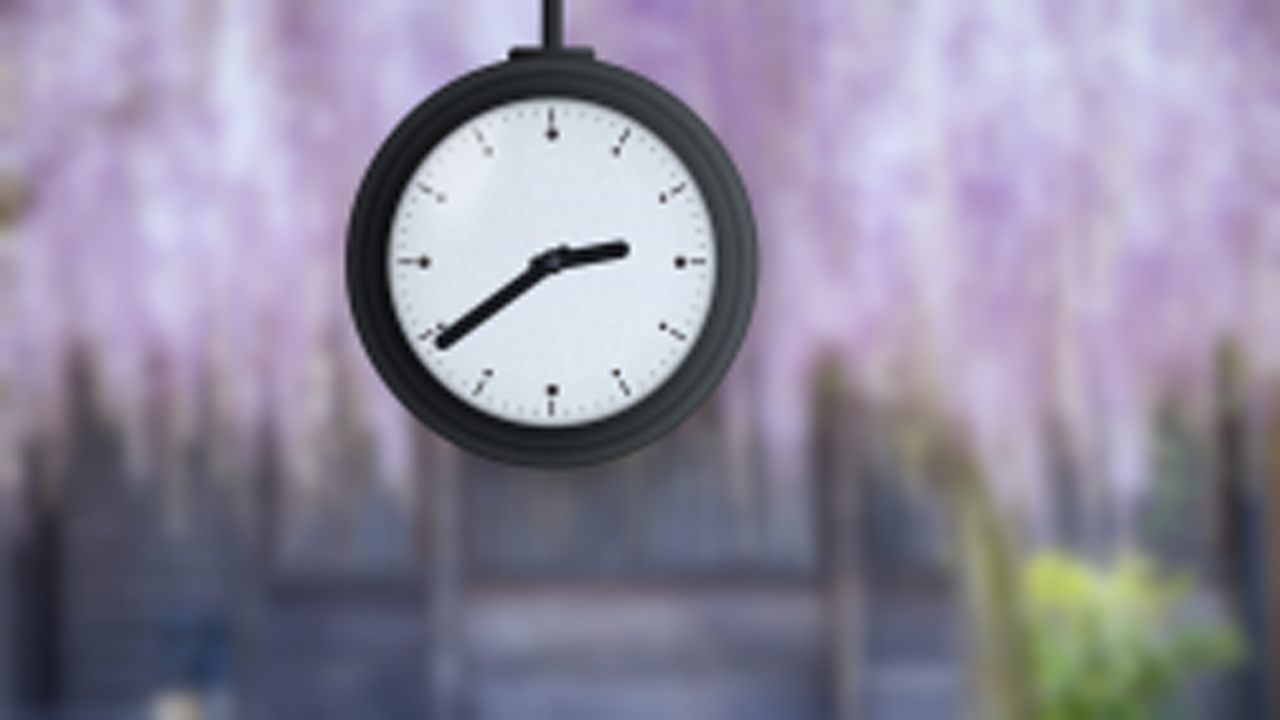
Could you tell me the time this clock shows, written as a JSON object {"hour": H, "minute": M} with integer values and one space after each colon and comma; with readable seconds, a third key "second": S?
{"hour": 2, "minute": 39}
